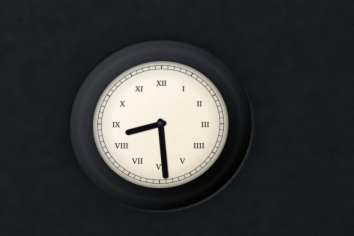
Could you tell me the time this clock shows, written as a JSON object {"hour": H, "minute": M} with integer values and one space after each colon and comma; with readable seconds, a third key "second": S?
{"hour": 8, "minute": 29}
